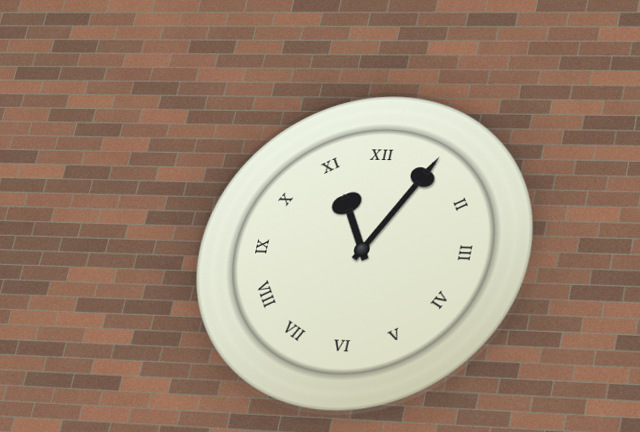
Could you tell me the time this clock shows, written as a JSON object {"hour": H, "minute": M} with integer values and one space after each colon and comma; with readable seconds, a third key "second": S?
{"hour": 11, "minute": 5}
